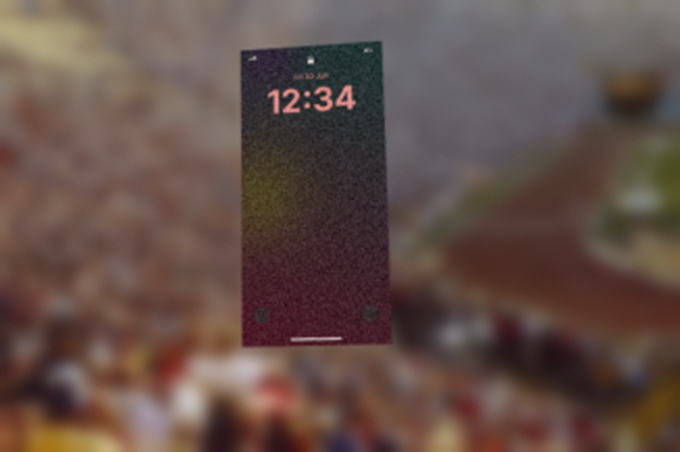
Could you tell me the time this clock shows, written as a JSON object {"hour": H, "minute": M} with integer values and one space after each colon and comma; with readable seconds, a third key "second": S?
{"hour": 12, "minute": 34}
